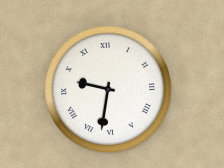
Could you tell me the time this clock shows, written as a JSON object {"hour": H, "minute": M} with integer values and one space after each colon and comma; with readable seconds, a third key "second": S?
{"hour": 9, "minute": 32}
